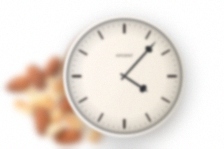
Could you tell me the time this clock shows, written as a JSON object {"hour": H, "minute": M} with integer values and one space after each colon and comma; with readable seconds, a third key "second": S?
{"hour": 4, "minute": 7}
